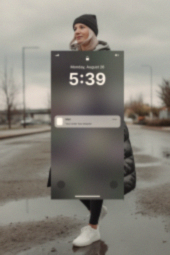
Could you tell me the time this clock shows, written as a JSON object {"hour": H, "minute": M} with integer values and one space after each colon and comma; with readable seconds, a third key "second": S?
{"hour": 5, "minute": 39}
